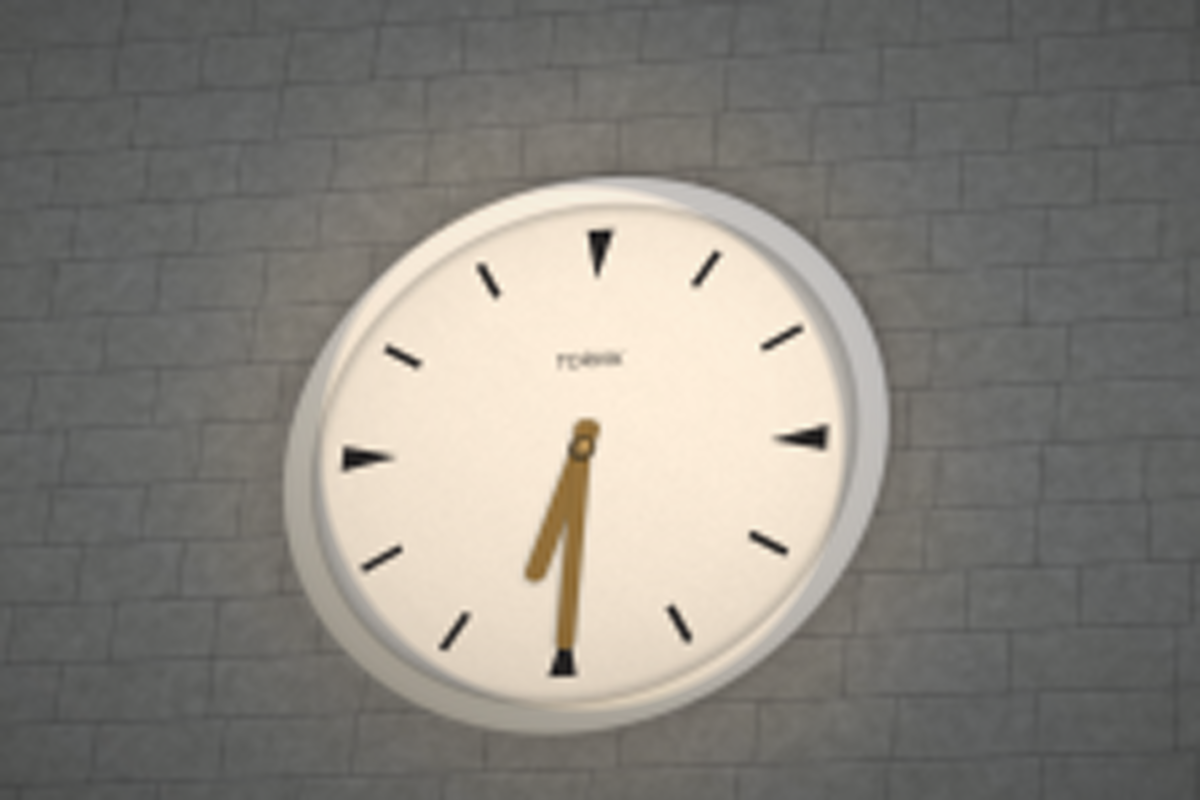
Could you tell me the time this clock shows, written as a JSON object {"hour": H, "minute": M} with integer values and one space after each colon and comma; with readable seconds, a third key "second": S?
{"hour": 6, "minute": 30}
